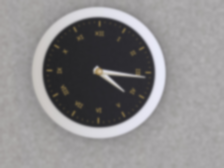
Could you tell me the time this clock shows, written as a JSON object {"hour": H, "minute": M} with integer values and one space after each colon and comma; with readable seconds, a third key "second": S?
{"hour": 4, "minute": 16}
